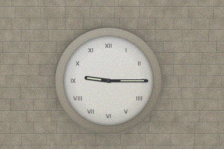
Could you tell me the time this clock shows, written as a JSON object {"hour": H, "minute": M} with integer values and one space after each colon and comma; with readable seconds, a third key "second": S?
{"hour": 9, "minute": 15}
